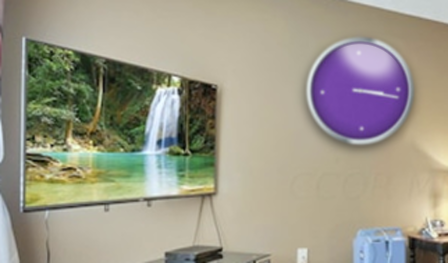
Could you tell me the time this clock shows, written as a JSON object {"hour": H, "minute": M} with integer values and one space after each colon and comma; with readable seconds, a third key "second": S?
{"hour": 3, "minute": 17}
